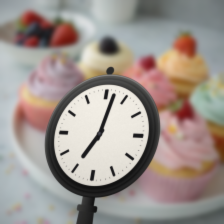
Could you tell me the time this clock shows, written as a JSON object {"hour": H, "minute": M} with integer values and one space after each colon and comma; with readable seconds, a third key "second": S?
{"hour": 7, "minute": 2}
